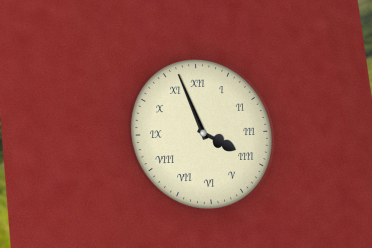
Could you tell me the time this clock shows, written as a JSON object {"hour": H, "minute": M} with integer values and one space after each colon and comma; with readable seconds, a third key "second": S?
{"hour": 3, "minute": 57}
